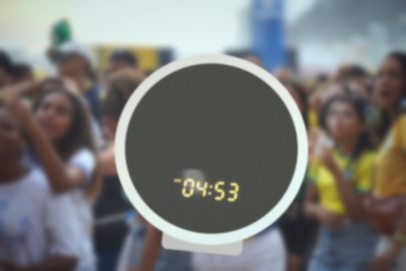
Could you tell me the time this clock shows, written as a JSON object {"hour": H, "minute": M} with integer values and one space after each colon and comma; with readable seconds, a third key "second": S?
{"hour": 4, "minute": 53}
